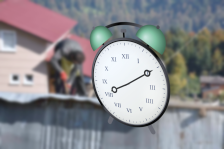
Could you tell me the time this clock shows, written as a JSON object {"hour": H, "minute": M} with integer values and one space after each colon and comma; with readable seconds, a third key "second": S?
{"hour": 8, "minute": 10}
